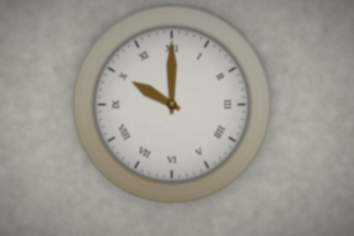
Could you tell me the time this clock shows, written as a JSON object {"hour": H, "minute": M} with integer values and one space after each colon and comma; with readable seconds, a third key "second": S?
{"hour": 10, "minute": 0}
